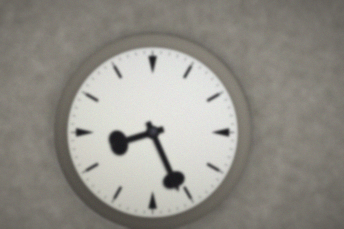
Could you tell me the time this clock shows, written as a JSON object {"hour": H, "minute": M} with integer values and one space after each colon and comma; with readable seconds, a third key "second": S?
{"hour": 8, "minute": 26}
